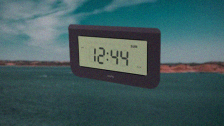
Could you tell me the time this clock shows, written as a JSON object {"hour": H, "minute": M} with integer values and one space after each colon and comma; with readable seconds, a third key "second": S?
{"hour": 12, "minute": 44}
